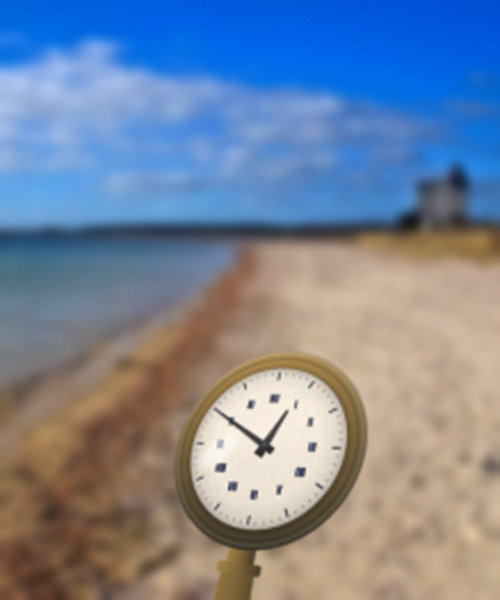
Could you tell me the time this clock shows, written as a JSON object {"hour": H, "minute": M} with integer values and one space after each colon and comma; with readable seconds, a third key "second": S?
{"hour": 12, "minute": 50}
